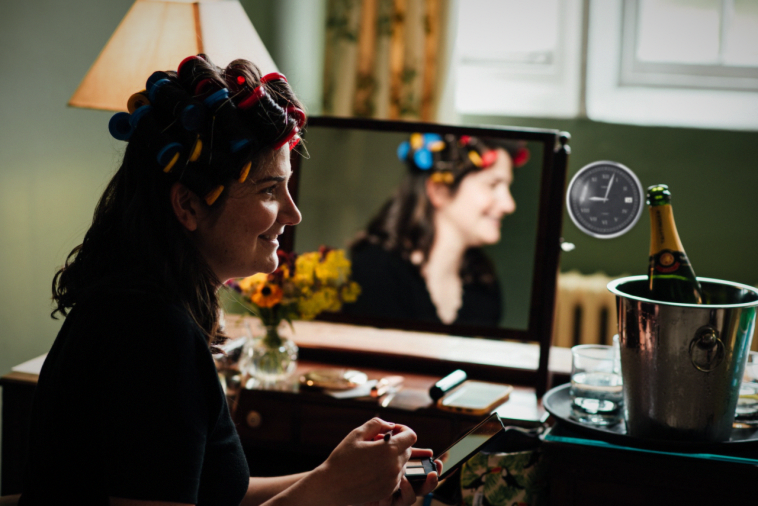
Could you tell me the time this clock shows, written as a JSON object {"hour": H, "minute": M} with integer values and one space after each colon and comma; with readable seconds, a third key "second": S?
{"hour": 9, "minute": 3}
